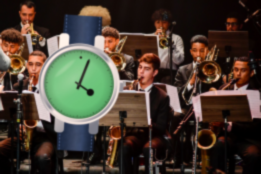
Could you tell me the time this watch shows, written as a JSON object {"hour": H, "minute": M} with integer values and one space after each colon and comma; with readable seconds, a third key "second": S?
{"hour": 4, "minute": 3}
